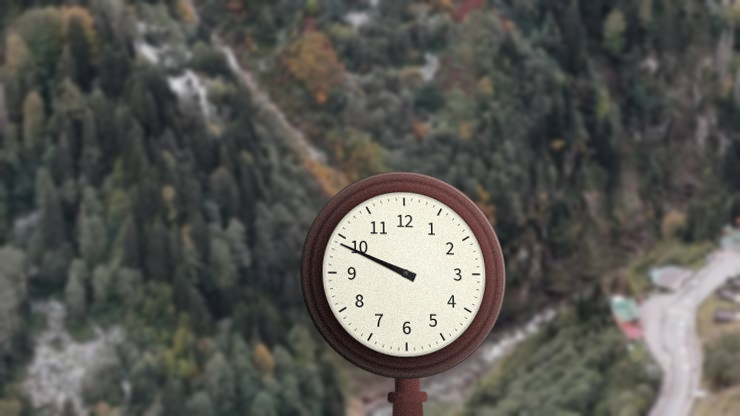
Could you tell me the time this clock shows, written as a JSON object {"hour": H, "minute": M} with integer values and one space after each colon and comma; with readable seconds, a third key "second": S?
{"hour": 9, "minute": 49}
